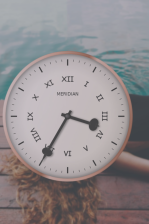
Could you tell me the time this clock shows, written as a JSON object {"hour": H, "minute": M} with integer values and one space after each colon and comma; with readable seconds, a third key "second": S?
{"hour": 3, "minute": 35}
